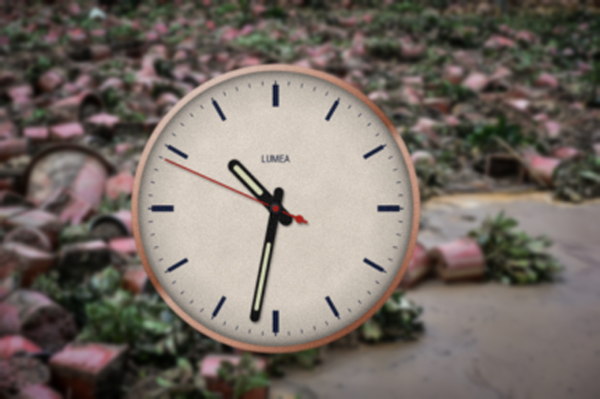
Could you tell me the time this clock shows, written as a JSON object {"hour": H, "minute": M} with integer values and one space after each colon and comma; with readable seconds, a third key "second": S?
{"hour": 10, "minute": 31, "second": 49}
